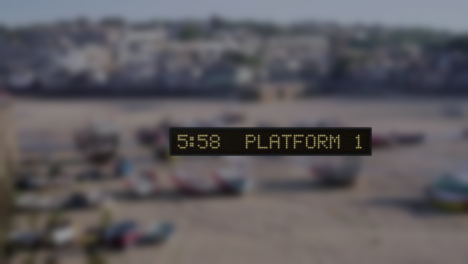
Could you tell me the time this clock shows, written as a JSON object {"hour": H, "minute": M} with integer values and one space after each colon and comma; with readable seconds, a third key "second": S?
{"hour": 5, "minute": 58}
